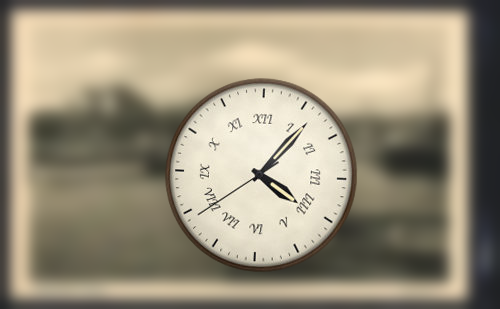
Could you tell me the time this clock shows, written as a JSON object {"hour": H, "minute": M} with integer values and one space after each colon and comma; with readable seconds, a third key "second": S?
{"hour": 4, "minute": 6, "second": 39}
